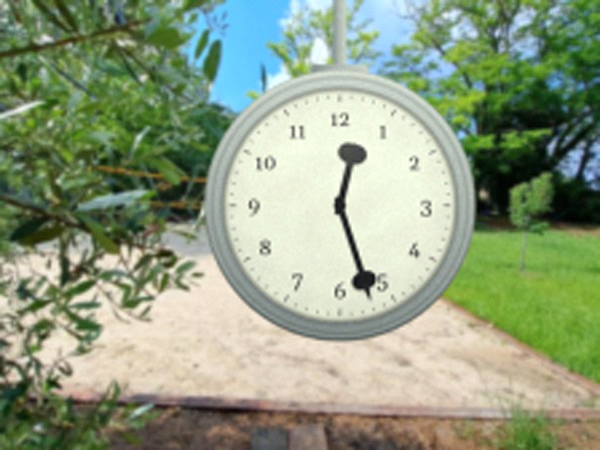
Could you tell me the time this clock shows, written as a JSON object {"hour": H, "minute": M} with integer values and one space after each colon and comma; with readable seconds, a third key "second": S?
{"hour": 12, "minute": 27}
